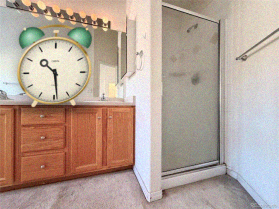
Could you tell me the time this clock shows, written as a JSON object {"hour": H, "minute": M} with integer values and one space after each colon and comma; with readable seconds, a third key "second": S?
{"hour": 10, "minute": 29}
